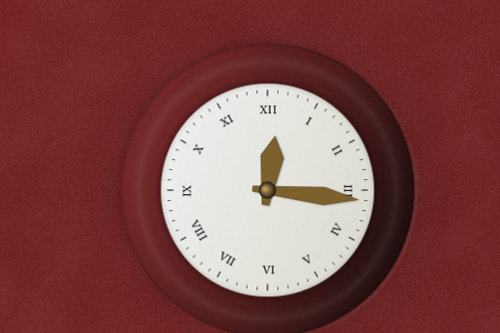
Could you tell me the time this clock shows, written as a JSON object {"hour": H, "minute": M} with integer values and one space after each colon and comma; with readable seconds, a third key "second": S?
{"hour": 12, "minute": 16}
